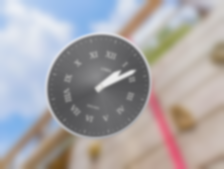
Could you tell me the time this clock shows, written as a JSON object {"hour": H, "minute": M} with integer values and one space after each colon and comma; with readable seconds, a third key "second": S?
{"hour": 1, "minute": 8}
